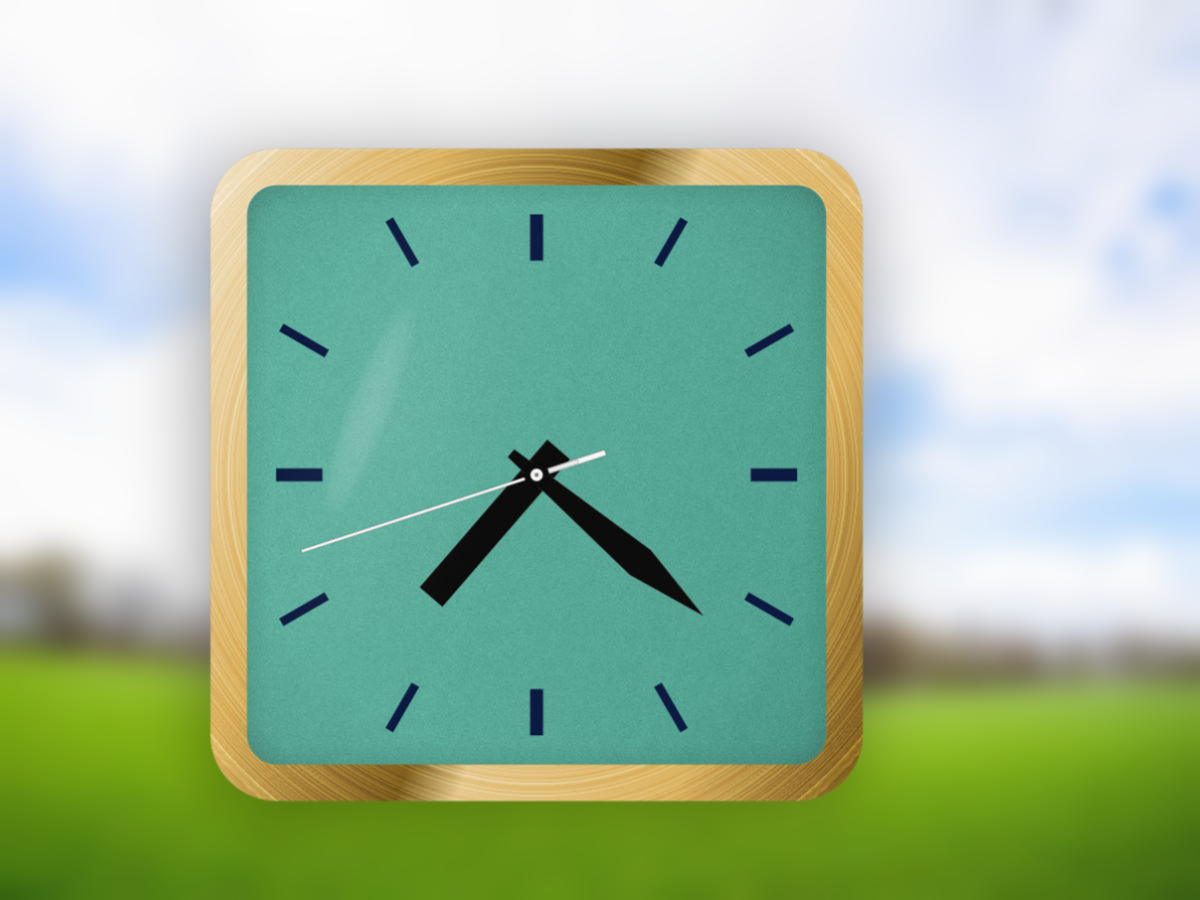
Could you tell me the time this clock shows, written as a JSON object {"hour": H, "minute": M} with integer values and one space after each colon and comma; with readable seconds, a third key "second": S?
{"hour": 7, "minute": 21, "second": 42}
